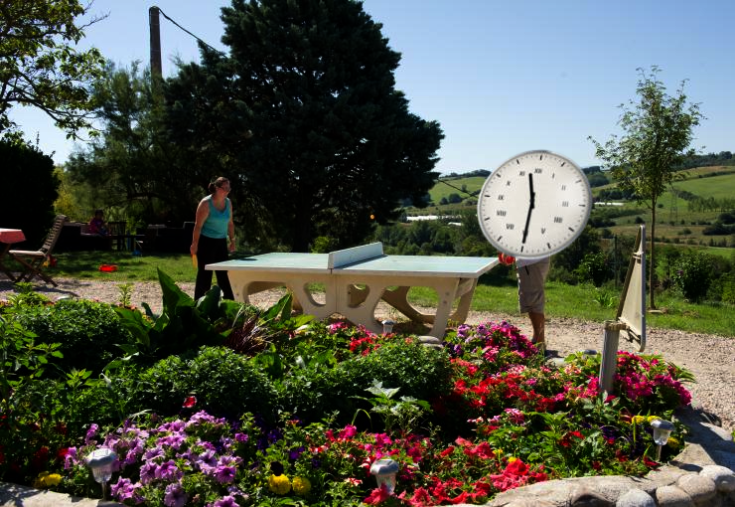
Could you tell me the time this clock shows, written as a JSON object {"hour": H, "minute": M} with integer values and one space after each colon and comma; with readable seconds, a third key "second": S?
{"hour": 11, "minute": 30}
